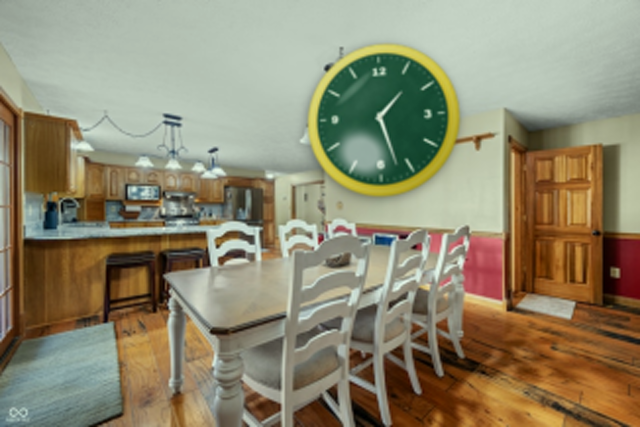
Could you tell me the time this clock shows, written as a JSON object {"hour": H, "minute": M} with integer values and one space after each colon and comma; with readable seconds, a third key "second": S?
{"hour": 1, "minute": 27}
